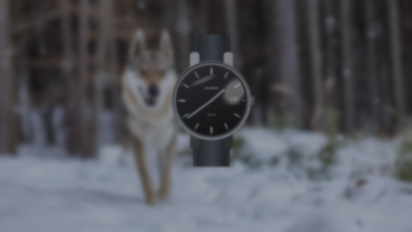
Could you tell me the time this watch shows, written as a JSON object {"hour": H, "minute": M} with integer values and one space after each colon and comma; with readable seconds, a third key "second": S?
{"hour": 1, "minute": 39}
